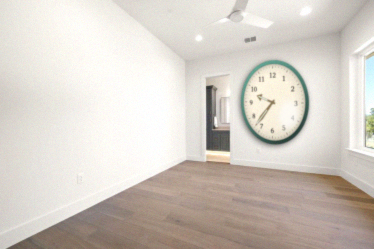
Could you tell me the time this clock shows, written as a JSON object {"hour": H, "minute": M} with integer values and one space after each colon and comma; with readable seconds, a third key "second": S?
{"hour": 9, "minute": 37}
